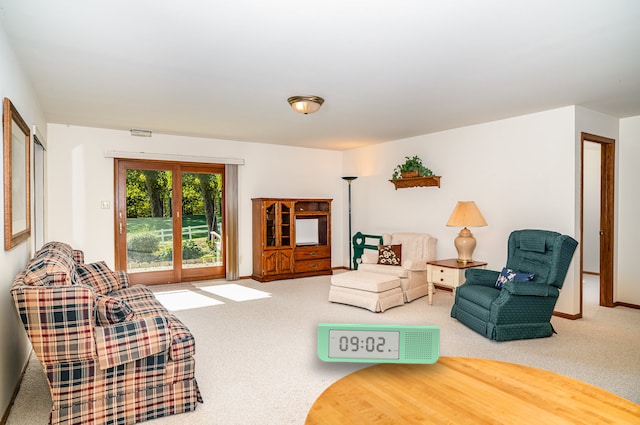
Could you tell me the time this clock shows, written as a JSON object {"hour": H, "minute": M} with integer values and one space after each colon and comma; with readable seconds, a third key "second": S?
{"hour": 9, "minute": 2}
